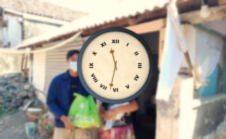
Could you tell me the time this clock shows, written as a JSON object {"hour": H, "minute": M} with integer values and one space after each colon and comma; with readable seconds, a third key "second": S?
{"hour": 11, "minute": 32}
